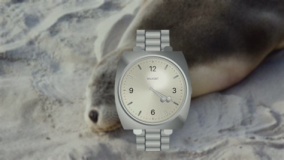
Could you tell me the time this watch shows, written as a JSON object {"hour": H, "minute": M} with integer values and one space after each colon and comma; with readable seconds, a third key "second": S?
{"hour": 4, "minute": 20}
